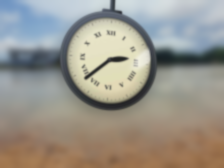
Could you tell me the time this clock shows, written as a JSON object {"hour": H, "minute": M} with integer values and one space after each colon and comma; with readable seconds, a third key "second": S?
{"hour": 2, "minute": 38}
